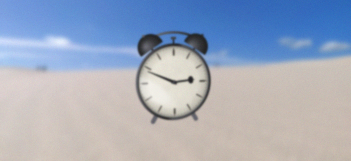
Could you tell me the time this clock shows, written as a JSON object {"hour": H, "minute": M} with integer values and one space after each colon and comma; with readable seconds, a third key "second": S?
{"hour": 2, "minute": 49}
